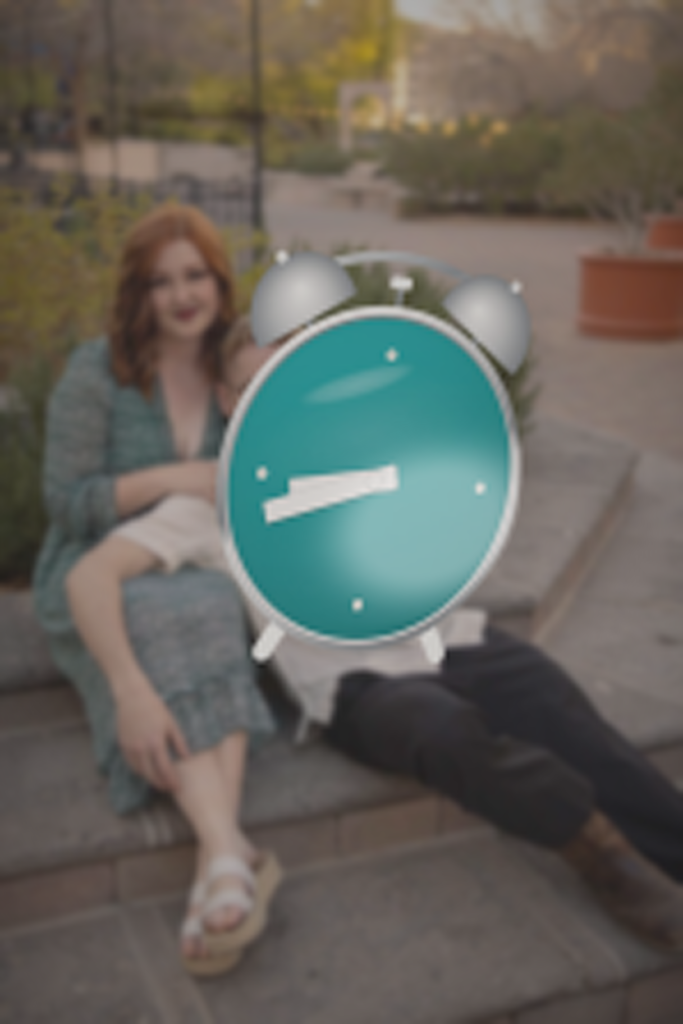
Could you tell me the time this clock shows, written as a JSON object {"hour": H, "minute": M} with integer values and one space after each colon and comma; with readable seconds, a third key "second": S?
{"hour": 8, "minute": 42}
